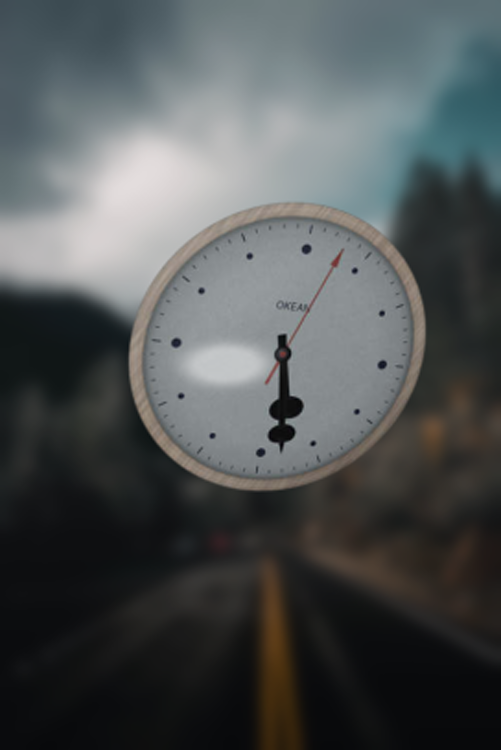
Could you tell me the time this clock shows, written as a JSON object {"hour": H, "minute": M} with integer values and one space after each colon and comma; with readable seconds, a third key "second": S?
{"hour": 5, "minute": 28, "second": 3}
